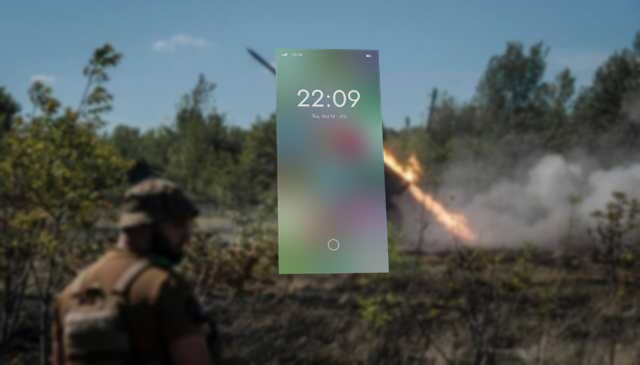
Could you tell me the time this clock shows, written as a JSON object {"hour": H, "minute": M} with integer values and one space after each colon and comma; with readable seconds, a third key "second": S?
{"hour": 22, "minute": 9}
